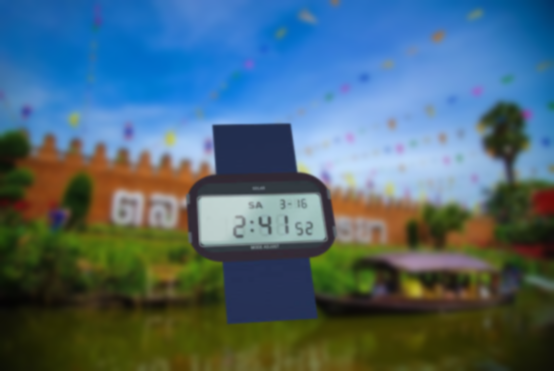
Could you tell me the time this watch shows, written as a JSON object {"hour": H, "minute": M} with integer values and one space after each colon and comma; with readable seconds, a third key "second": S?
{"hour": 2, "minute": 41, "second": 52}
